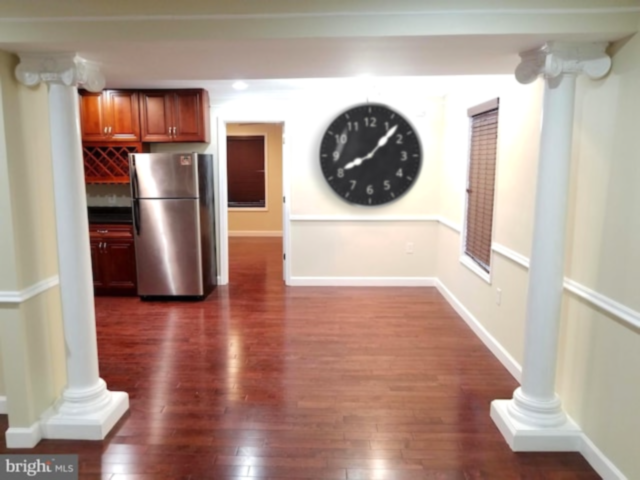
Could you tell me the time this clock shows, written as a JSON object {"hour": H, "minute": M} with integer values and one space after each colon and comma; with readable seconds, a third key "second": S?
{"hour": 8, "minute": 7}
